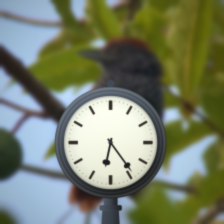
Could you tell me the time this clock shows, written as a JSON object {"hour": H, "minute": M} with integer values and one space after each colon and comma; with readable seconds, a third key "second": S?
{"hour": 6, "minute": 24}
